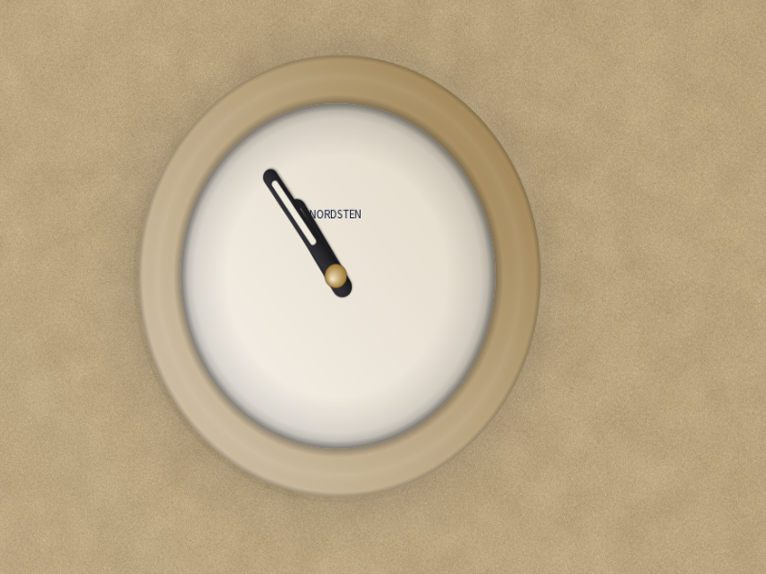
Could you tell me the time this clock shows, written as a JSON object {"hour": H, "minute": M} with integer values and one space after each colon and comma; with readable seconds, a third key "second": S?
{"hour": 10, "minute": 54}
